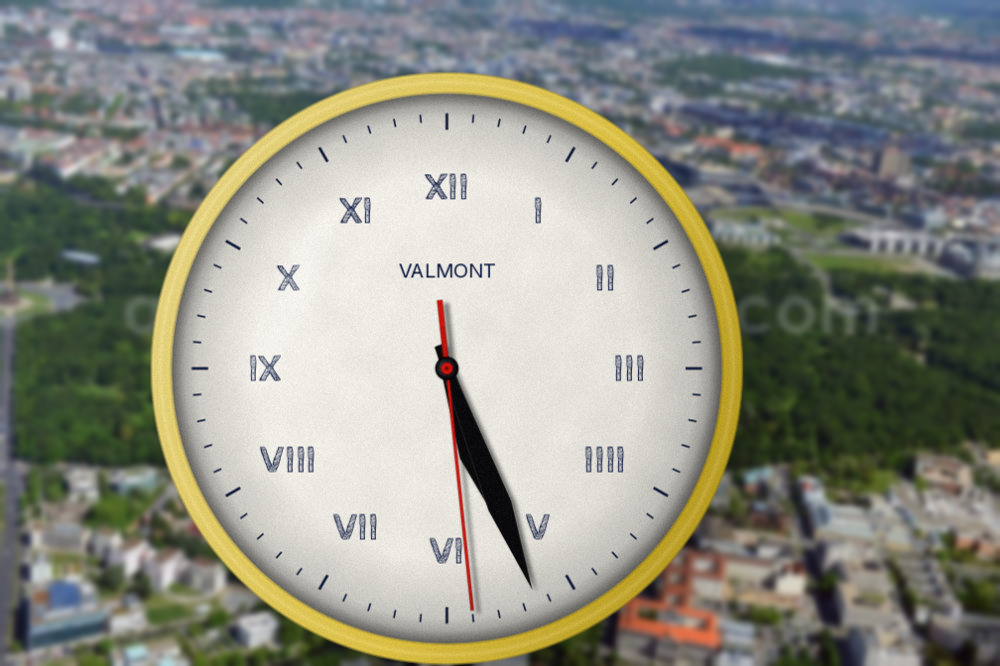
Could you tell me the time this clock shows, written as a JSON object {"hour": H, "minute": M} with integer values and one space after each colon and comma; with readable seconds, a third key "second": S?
{"hour": 5, "minute": 26, "second": 29}
